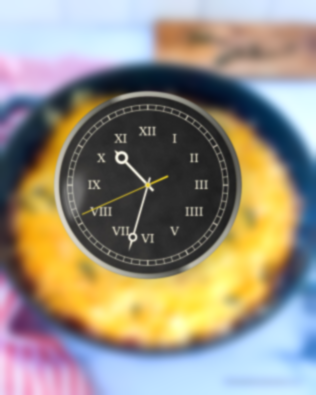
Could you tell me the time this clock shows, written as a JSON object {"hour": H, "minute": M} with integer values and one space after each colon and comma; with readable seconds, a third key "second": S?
{"hour": 10, "minute": 32, "second": 41}
